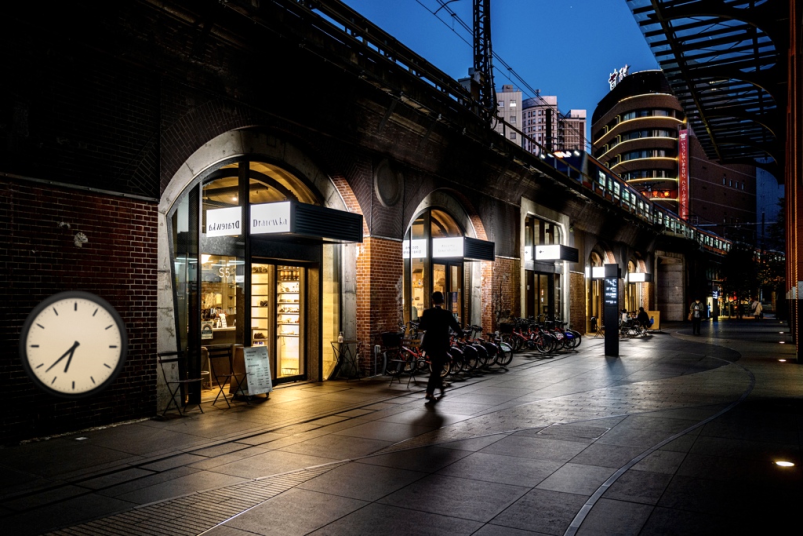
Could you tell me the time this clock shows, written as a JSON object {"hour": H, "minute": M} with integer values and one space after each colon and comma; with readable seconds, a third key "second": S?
{"hour": 6, "minute": 38}
